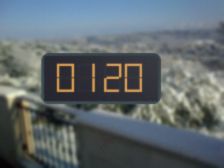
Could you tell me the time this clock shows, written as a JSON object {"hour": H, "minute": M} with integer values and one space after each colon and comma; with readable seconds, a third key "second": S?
{"hour": 1, "minute": 20}
